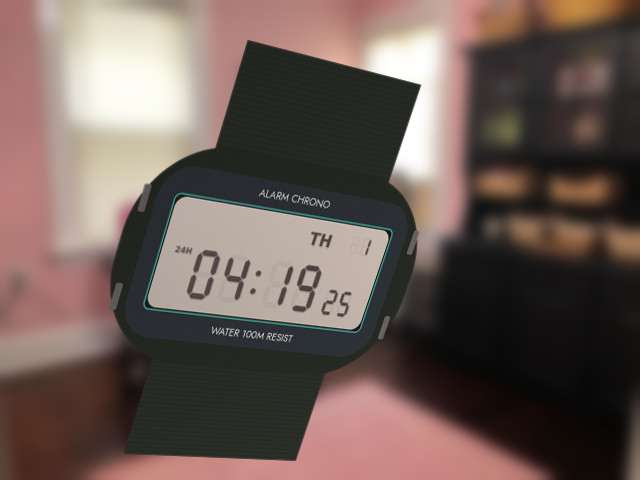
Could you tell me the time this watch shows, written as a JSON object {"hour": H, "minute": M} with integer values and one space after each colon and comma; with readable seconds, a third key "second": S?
{"hour": 4, "minute": 19, "second": 25}
